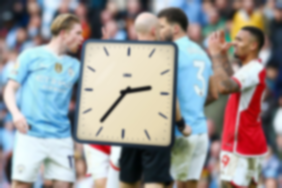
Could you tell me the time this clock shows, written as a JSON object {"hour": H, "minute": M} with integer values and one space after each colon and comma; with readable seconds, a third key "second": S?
{"hour": 2, "minute": 36}
